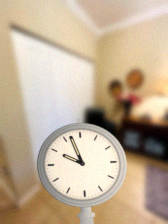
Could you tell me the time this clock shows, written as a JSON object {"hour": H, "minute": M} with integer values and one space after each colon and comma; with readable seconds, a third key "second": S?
{"hour": 9, "minute": 57}
